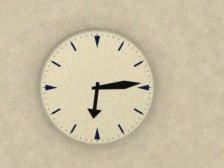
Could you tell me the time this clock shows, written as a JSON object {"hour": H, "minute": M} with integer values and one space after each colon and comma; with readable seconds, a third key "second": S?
{"hour": 6, "minute": 14}
